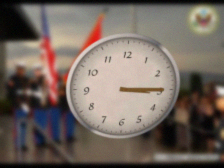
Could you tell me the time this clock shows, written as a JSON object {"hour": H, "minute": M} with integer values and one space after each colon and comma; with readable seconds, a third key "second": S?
{"hour": 3, "minute": 15}
